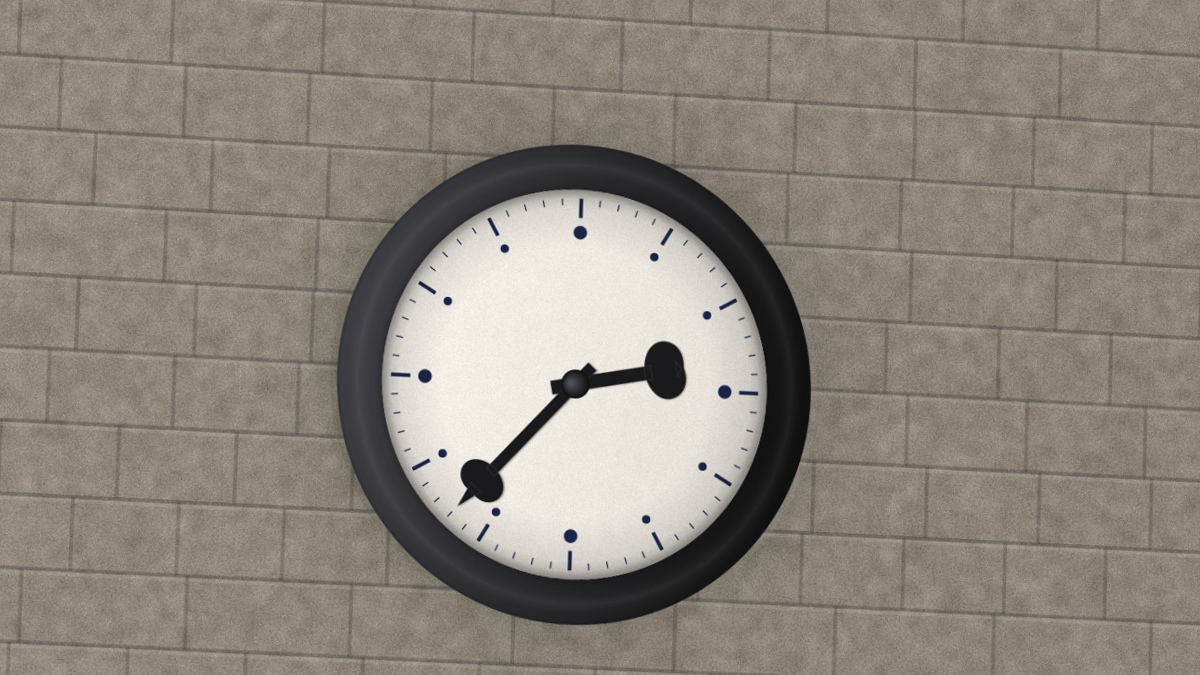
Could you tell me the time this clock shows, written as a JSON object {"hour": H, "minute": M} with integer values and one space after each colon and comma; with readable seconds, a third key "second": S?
{"hour": 2, "minute": 37}
